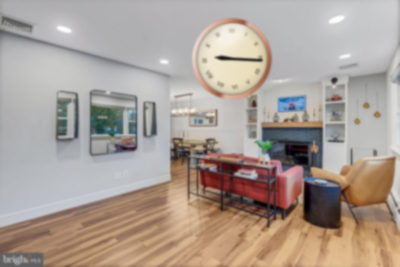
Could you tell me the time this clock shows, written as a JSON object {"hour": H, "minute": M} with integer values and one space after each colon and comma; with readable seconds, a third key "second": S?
{"hour": 9, "minute": 16}
